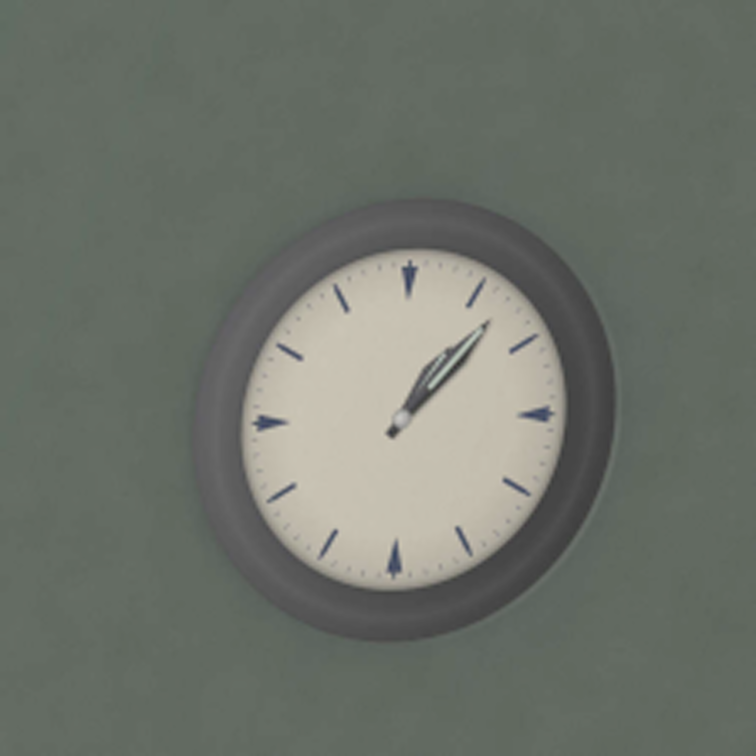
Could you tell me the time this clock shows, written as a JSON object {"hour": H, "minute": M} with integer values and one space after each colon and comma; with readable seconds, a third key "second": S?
{"hour": 1, "minute": 7}
